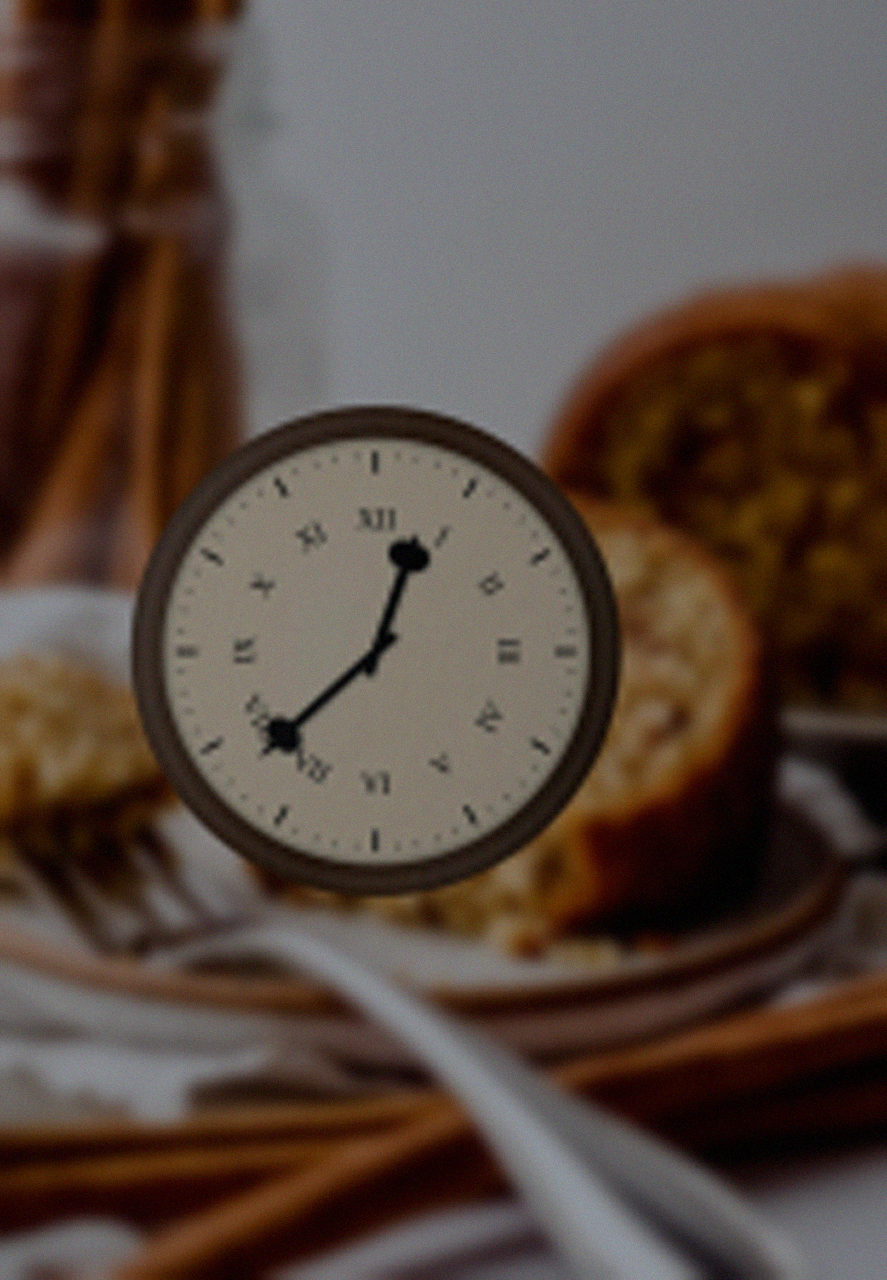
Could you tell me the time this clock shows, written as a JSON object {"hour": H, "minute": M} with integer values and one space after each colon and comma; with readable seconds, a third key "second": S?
{"hour": 12, "minute": 38}
